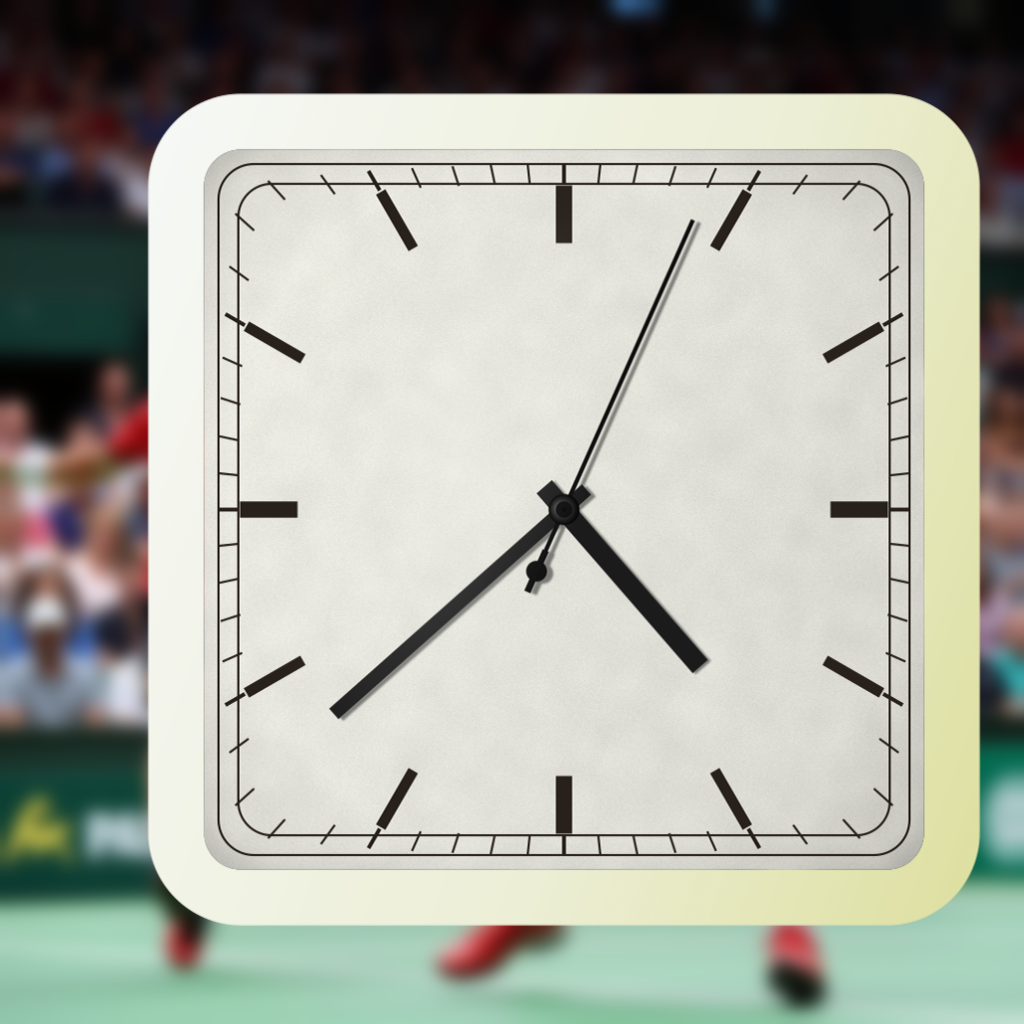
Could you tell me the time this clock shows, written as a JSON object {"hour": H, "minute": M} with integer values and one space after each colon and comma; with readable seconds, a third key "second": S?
{"hour": 4, "minute": 38, "second": 4}
